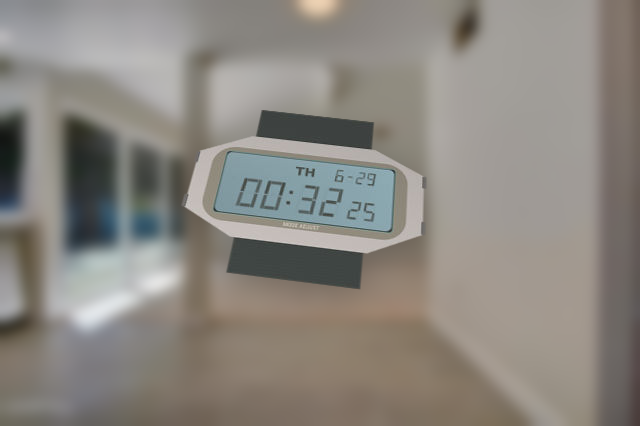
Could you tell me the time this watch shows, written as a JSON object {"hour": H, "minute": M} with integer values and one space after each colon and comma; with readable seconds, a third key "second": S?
{"hour": 0, "minute": 32, "second": 25}
